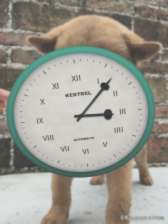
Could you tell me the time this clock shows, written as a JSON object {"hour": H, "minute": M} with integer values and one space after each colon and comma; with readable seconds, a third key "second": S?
{"hour": 3, "minute": 7}
